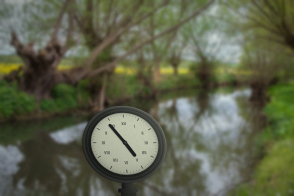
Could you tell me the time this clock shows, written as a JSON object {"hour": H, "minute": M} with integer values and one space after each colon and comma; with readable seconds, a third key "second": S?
{"hour": 4, "minute": 54}
